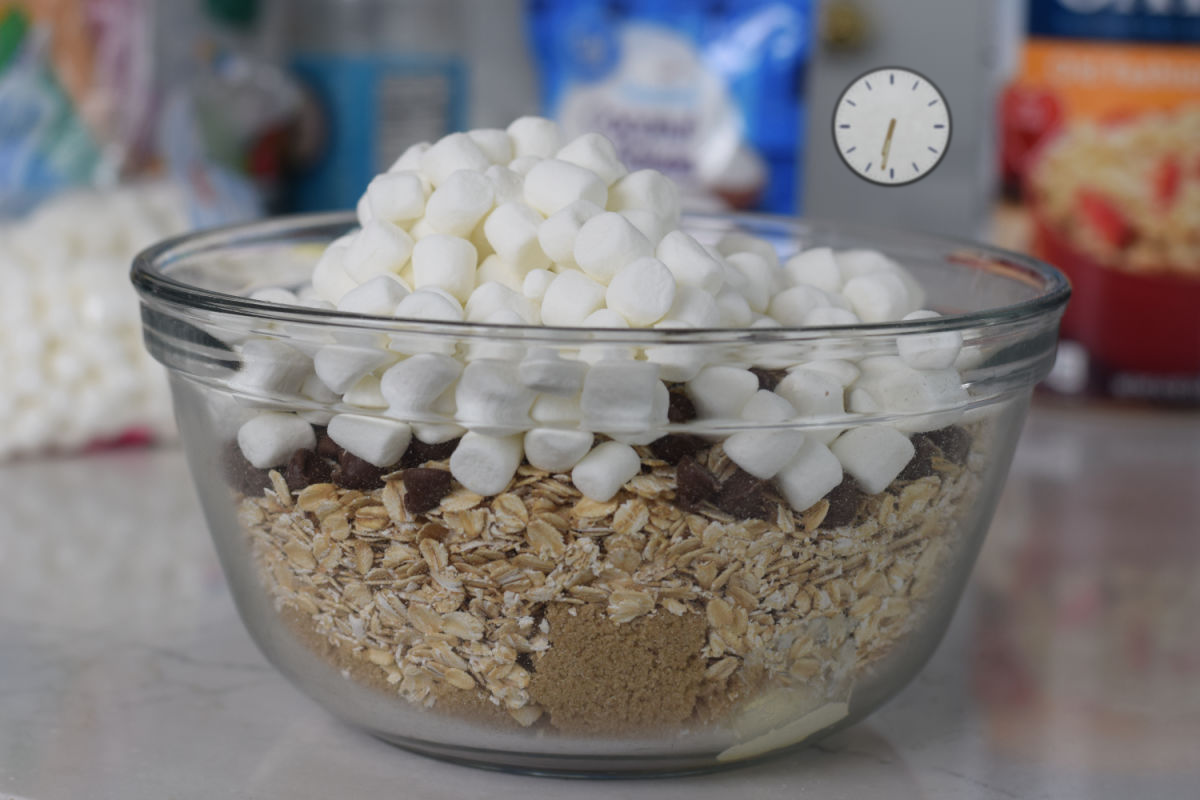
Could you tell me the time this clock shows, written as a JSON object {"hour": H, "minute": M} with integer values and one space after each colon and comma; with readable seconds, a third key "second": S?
{"hour": 6, "minute": 32}
